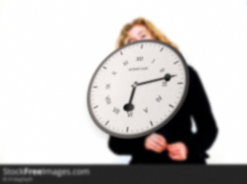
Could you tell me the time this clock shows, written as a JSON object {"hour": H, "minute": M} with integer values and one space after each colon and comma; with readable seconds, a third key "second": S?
{"hour": 6, "minute": 13}
